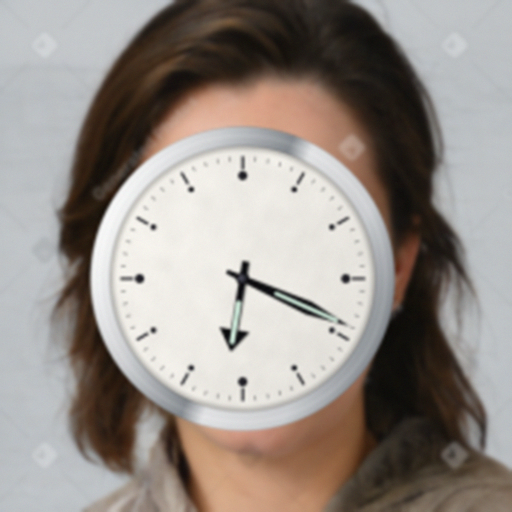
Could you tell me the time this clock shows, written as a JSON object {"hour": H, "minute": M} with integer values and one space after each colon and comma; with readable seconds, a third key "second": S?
{"hour": 6, "minute": 19}
